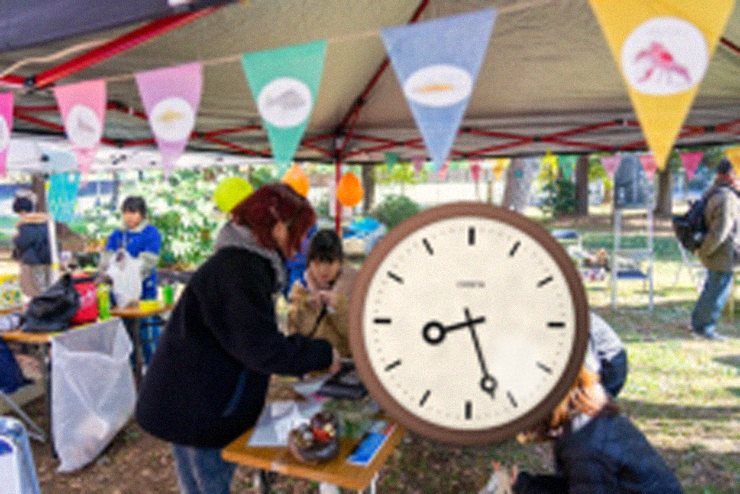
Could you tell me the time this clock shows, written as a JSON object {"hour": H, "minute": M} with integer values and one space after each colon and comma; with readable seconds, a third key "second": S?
{"hour": 8, "minute": 27}
